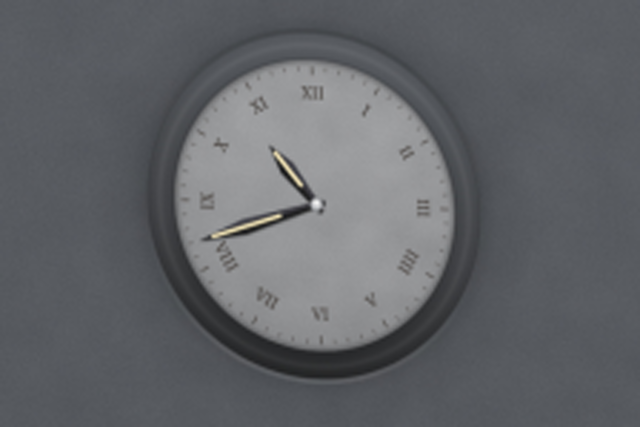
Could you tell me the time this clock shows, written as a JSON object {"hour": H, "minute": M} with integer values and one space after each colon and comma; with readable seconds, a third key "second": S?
{"hour": 10, "minute": 42}
